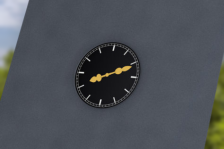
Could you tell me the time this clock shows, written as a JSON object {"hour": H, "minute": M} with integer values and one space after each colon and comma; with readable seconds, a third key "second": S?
{"hour": 8, "minute": 11}
